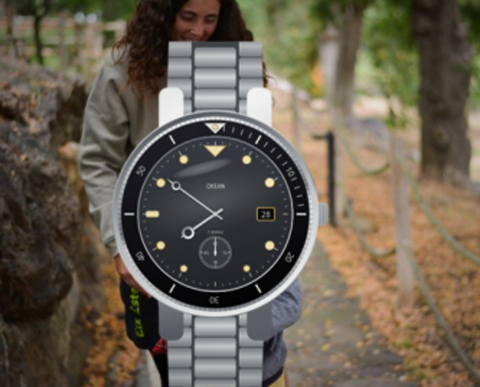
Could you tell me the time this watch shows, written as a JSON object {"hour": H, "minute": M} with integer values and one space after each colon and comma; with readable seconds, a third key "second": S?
{"hour": 7, "minute": 51}
